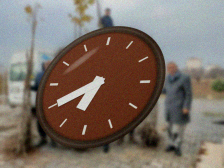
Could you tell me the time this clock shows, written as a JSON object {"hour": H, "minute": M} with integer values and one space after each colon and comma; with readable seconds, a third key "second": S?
{"hour": 6, "minute": 40}
